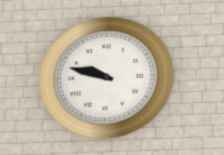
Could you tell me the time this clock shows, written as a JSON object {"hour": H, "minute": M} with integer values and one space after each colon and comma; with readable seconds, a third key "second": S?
{"hour": 9, "minute": 48}
